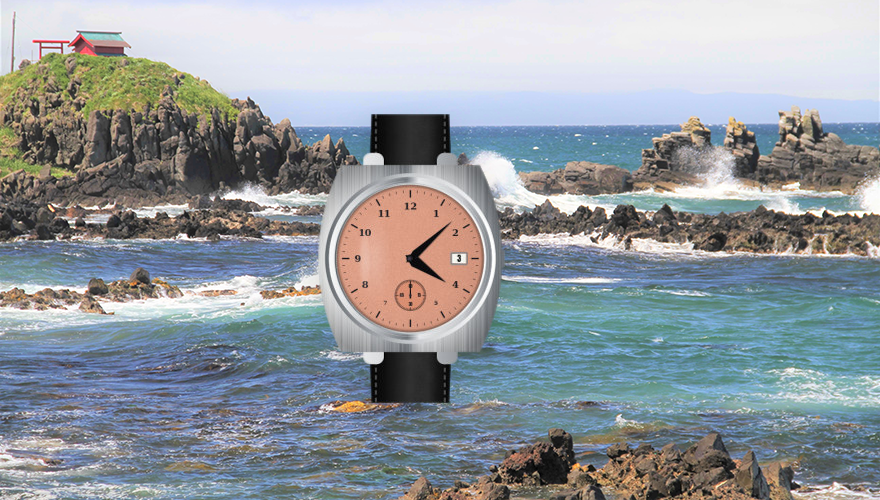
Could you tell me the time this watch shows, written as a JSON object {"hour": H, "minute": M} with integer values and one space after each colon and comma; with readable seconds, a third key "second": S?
{"hour": 4, "minute": 8}
